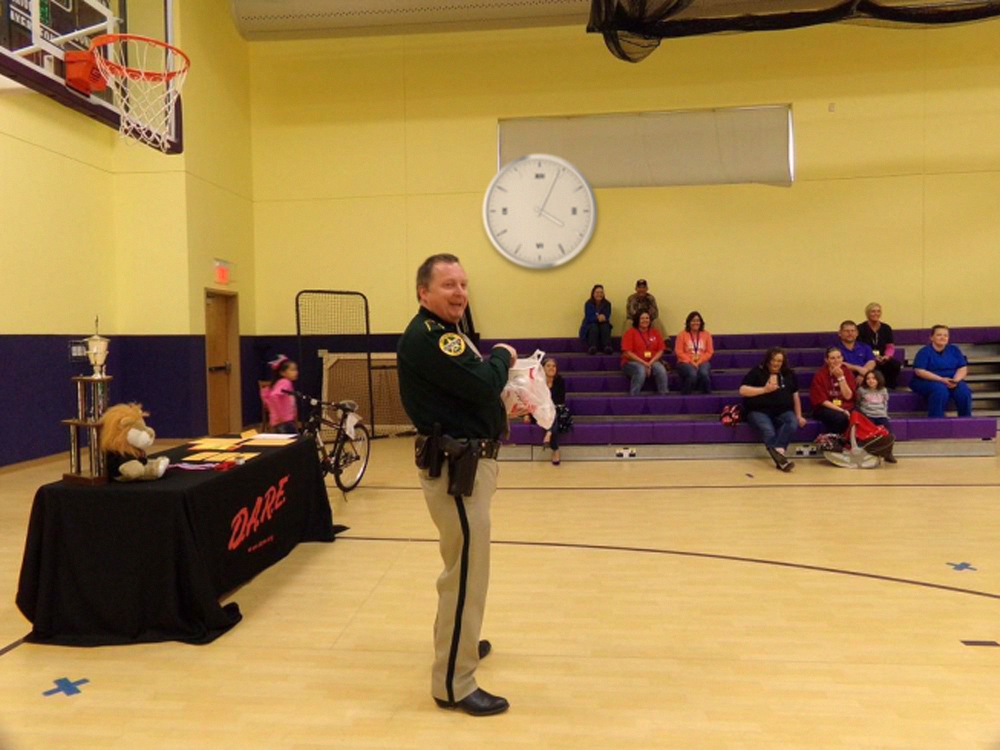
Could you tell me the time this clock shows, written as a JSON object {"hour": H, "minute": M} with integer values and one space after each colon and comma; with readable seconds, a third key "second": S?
{"hour": 4, "minute": 4}
